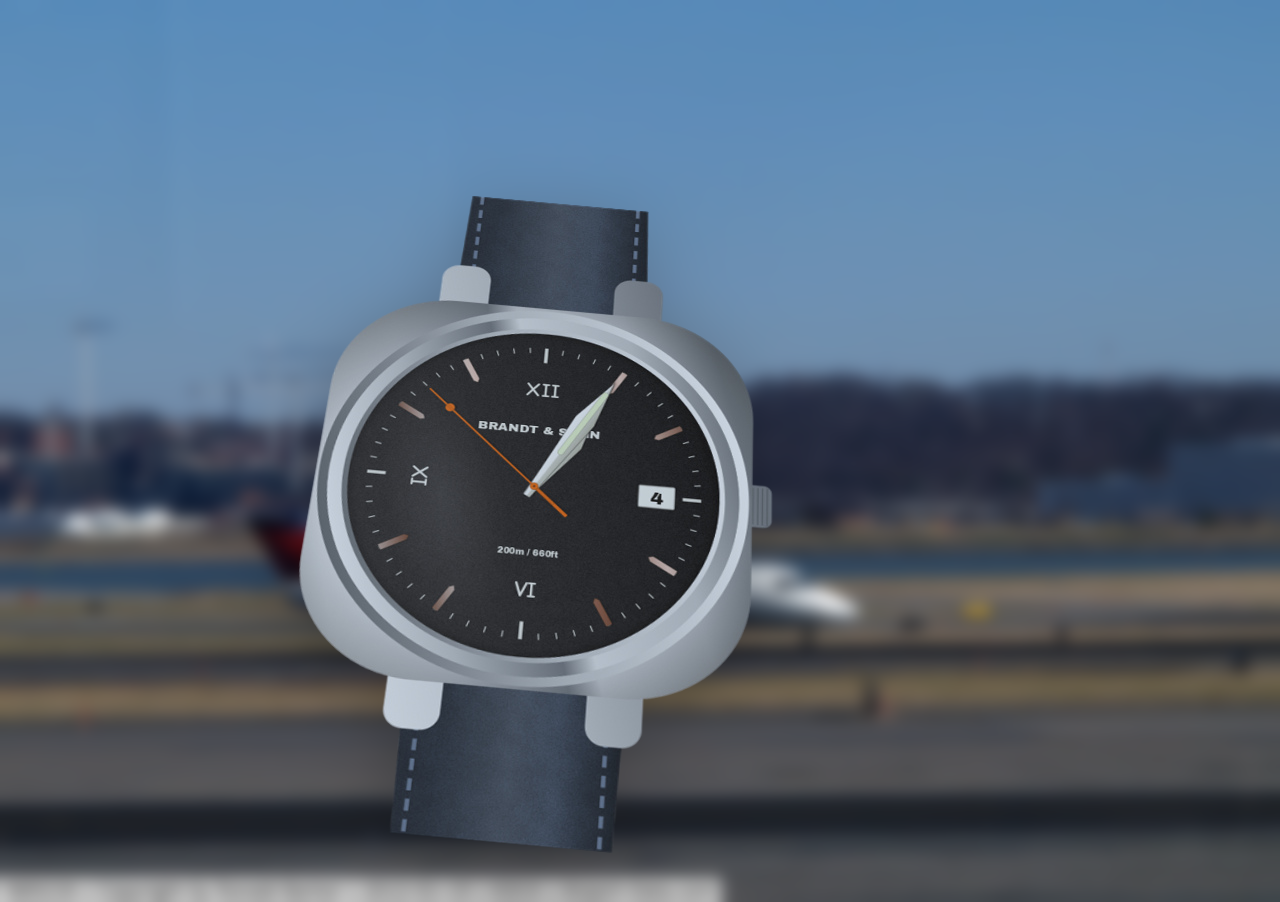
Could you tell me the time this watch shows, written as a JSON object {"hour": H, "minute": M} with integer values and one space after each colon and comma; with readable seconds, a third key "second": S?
{"hour": 1, "minute": 4, "second": 52}
